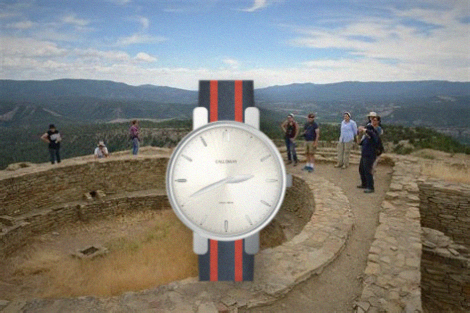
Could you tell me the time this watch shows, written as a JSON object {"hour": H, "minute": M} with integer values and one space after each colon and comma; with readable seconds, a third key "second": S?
{"hour": 2, "minute": 41}
